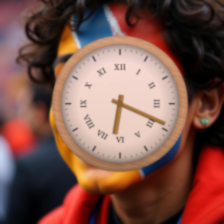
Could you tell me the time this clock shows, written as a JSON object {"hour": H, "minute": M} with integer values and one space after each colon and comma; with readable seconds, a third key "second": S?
{"hour": 6, "minute": 19}
